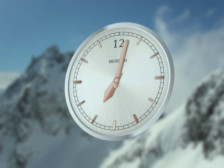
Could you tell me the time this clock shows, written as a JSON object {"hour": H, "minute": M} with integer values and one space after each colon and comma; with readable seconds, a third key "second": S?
{"hour": 7, "minute": 2}
